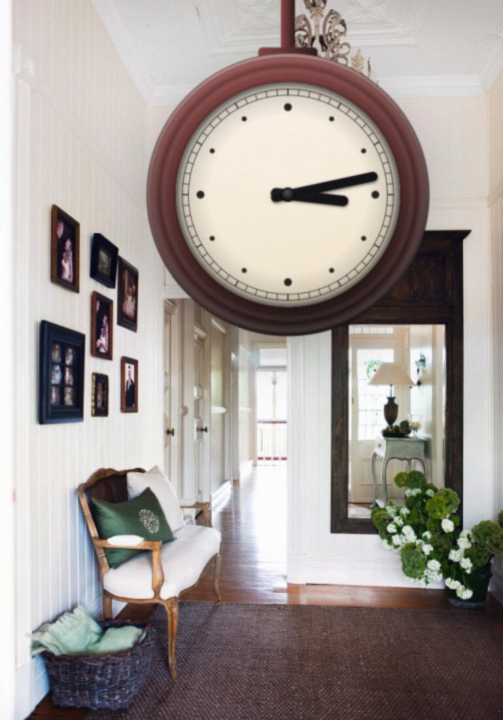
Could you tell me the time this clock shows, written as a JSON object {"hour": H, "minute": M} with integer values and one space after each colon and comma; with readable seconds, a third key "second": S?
{"hour": 3, "minute": 13}
